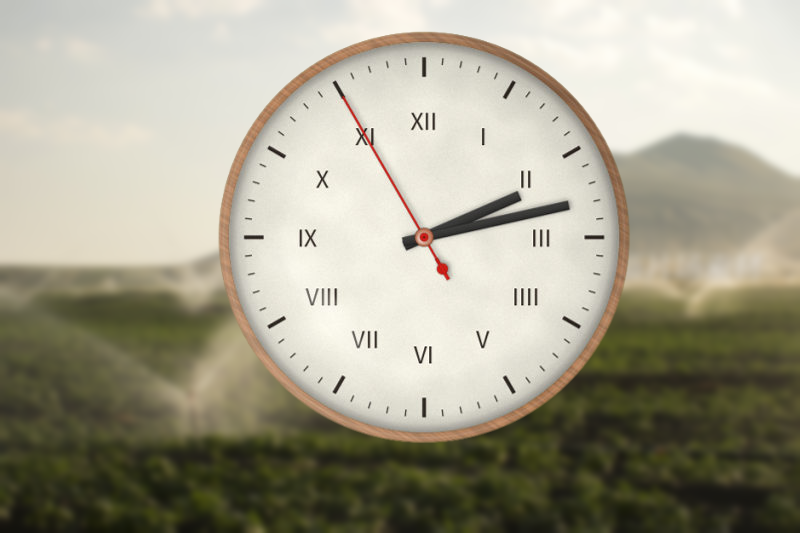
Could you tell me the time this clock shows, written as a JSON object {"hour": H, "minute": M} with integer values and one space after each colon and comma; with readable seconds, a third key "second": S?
{"hour": 2, "minute": 12, "second": 55}
